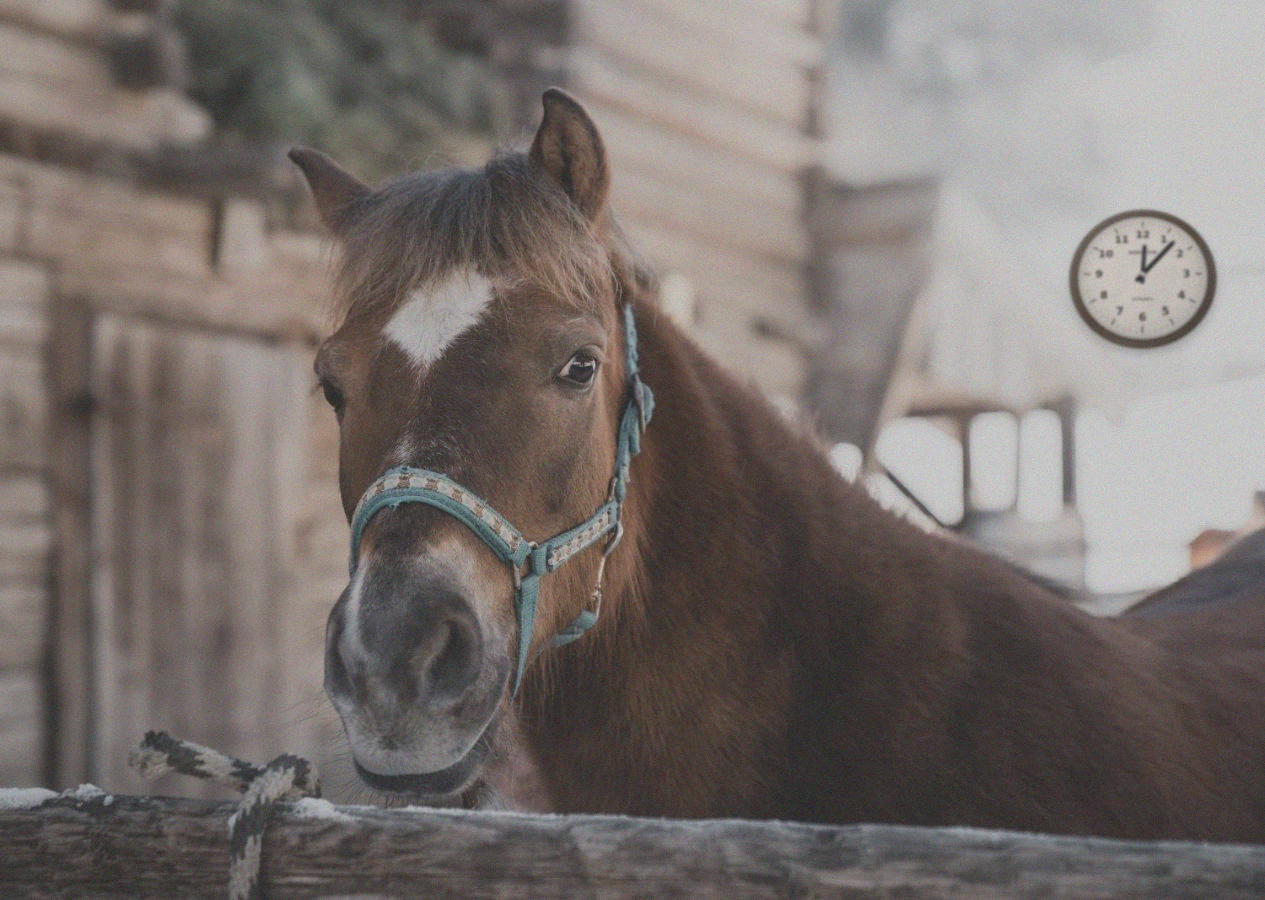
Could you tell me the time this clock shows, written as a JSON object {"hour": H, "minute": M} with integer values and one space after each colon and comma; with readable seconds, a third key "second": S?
{"hour": 12, "minute": 7}
